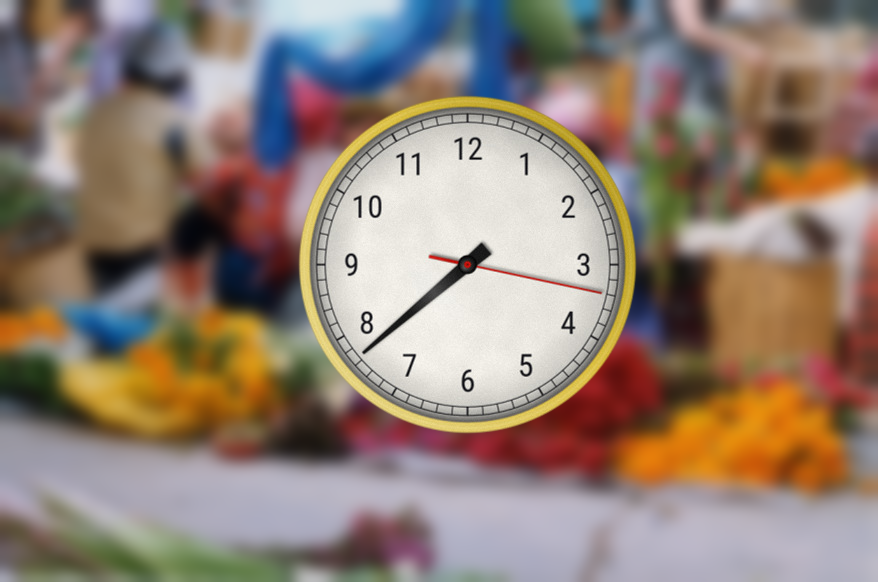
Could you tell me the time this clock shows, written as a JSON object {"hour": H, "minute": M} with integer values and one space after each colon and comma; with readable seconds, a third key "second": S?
{"hour": 7, "minute": 38, "second": 17}
